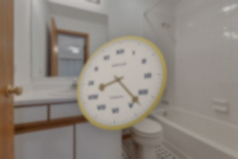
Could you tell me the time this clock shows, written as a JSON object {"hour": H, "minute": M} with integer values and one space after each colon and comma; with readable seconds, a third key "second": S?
{"hour": 8, "minute": 23}
